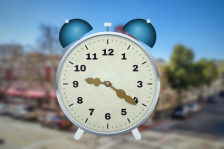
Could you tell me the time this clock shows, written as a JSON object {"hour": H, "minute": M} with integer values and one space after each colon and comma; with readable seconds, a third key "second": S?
{"hour": 9, "minute": 21}
